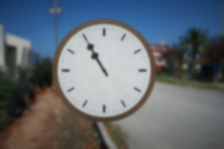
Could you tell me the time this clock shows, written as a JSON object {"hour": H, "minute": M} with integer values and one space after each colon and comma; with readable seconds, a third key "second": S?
{"hour": 10, "minute": 55}
